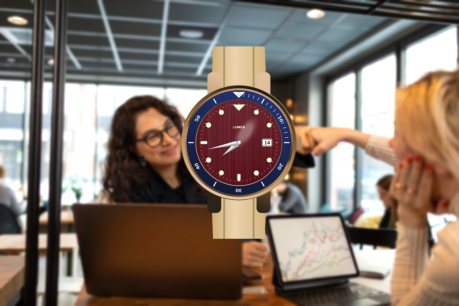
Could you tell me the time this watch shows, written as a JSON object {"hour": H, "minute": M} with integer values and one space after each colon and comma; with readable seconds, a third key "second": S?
{"hour": 7, "minute": 43}
